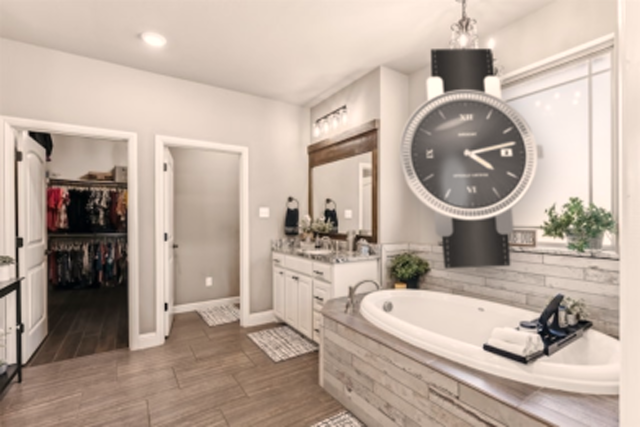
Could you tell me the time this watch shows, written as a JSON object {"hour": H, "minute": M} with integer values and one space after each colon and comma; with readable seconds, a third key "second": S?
{"hour": 4, "minute": 13}
